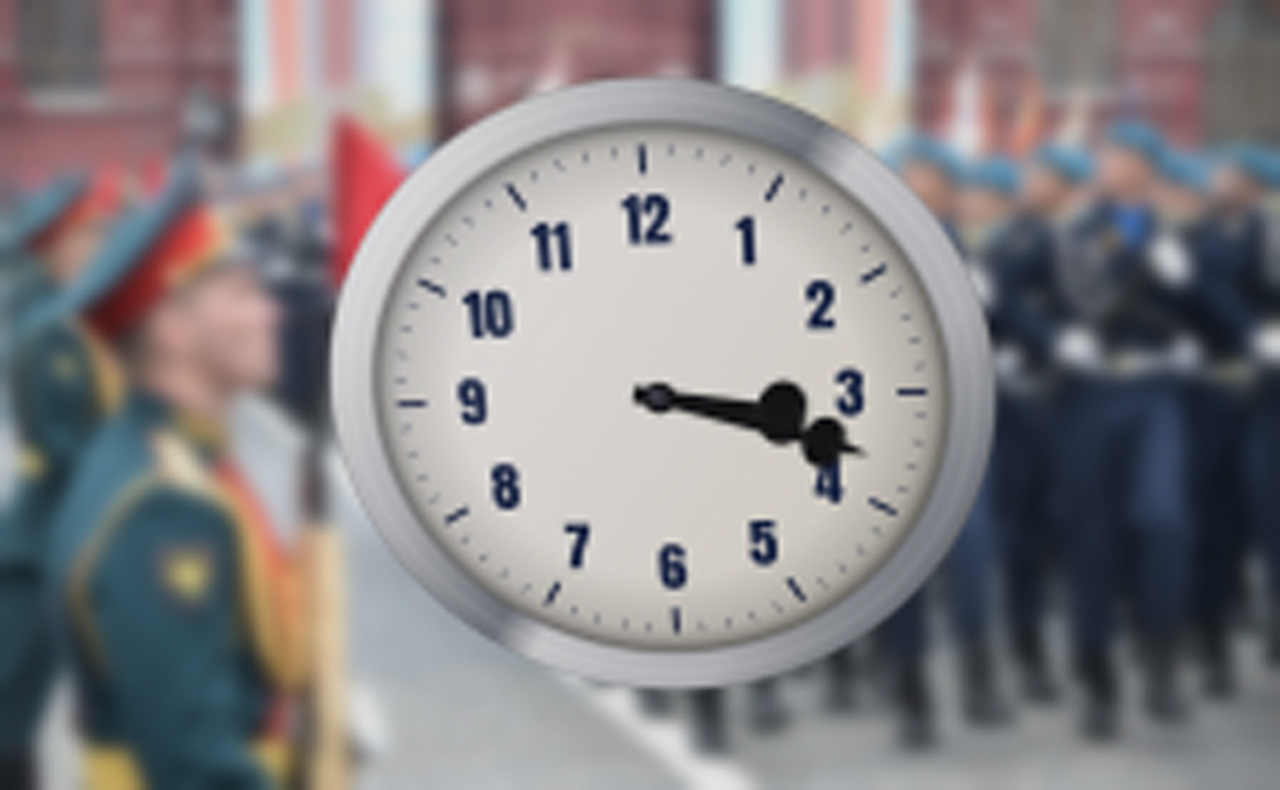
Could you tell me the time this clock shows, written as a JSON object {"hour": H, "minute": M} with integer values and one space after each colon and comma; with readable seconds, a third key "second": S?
{"hour": 3, "minute": 18}
